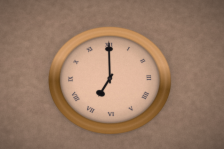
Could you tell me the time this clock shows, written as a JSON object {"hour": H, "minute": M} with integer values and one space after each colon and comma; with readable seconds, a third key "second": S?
{"hour": 7, "minute": 0}
